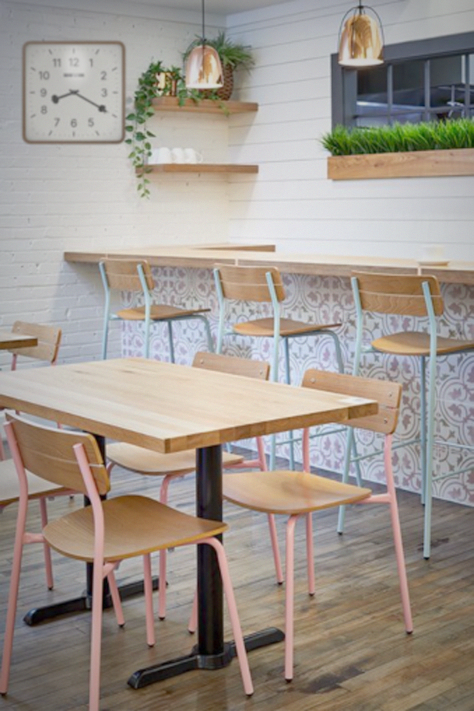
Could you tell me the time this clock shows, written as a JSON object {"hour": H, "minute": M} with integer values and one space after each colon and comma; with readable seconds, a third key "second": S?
{"hour": 8, "minute": 20}
